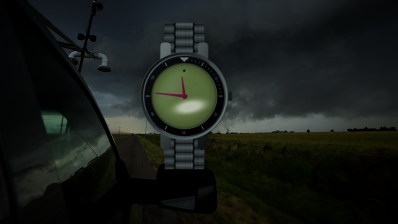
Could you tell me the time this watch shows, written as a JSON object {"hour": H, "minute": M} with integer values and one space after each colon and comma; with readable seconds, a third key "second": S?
{"hour": 11, "minute": 46}
